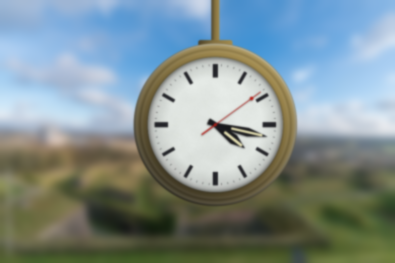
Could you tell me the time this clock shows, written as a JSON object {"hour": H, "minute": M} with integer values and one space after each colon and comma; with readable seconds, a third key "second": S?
{"hour": 4, "minute": 17, "second": 9}
